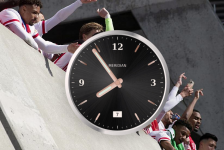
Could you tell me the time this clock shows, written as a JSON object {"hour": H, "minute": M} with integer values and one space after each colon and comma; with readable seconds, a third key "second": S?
{"hour": 7, "minute": 54}
